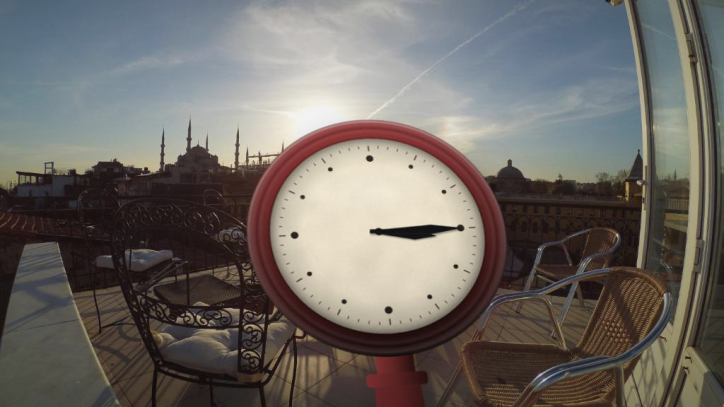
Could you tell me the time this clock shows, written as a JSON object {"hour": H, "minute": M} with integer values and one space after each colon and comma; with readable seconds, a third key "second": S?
{"hour": 3, "minute": 15}
